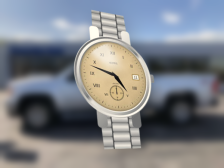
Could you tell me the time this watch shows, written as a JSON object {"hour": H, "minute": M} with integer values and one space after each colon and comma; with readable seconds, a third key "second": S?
{"hour": 4, "minute": 48}
